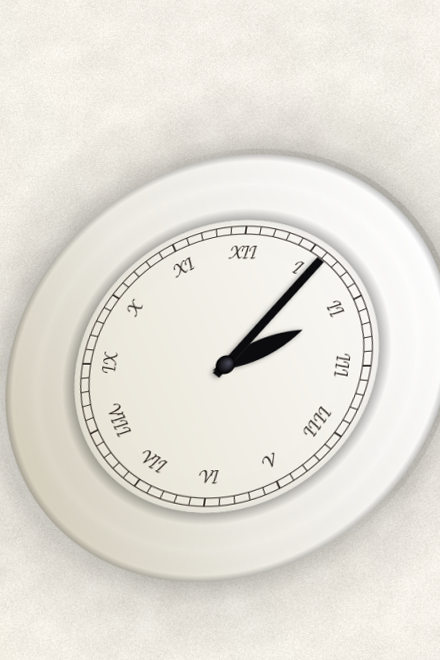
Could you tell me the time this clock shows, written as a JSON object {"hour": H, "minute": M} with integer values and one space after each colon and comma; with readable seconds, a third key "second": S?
{"hour": 2, "minute": 6}
